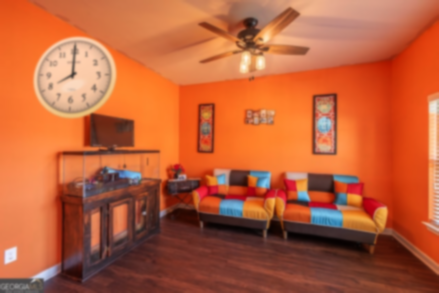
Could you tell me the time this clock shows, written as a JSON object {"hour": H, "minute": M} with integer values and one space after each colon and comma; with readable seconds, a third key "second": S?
{"hour": 8, "minute": 0}
